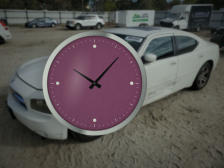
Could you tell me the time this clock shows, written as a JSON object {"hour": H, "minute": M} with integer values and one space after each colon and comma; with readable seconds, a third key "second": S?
{"hour": 10, "minute": 7}
